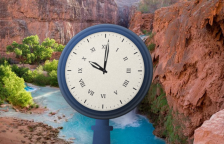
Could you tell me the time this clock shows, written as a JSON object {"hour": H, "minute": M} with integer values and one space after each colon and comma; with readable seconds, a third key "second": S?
{"hour": 10, "minute": 1}
